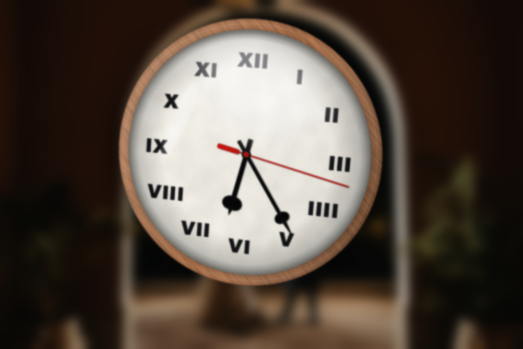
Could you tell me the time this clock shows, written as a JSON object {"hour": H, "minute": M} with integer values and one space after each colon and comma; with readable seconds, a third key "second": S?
{"hour": 6, "minute": 24, "second": 17}
